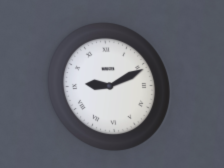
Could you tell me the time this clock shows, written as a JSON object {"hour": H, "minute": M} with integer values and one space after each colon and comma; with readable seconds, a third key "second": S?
{"hour": 9, "minute": 11}
